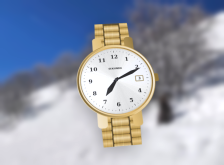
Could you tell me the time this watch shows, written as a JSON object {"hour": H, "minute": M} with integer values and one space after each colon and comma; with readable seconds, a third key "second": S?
{"hour": 7, "minute": 11}
